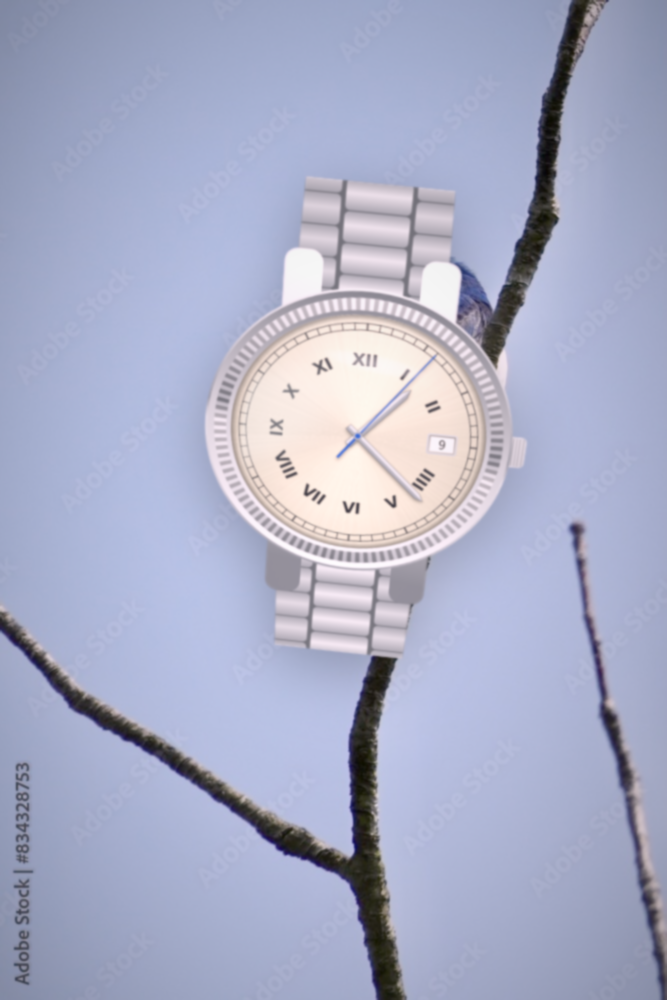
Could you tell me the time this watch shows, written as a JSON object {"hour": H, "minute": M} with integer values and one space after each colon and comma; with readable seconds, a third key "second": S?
{"hour": 1, "minute": 22, "second": 6}
